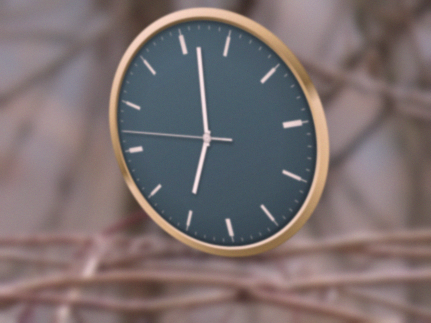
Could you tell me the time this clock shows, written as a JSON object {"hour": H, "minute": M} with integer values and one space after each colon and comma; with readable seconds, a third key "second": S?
{"hour": 7, "minute": 1, "second": 47}
